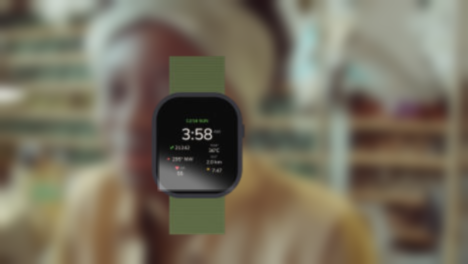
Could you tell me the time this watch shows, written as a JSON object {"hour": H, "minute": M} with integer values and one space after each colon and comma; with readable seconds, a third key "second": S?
{"hour": 3, "minute": 58}
